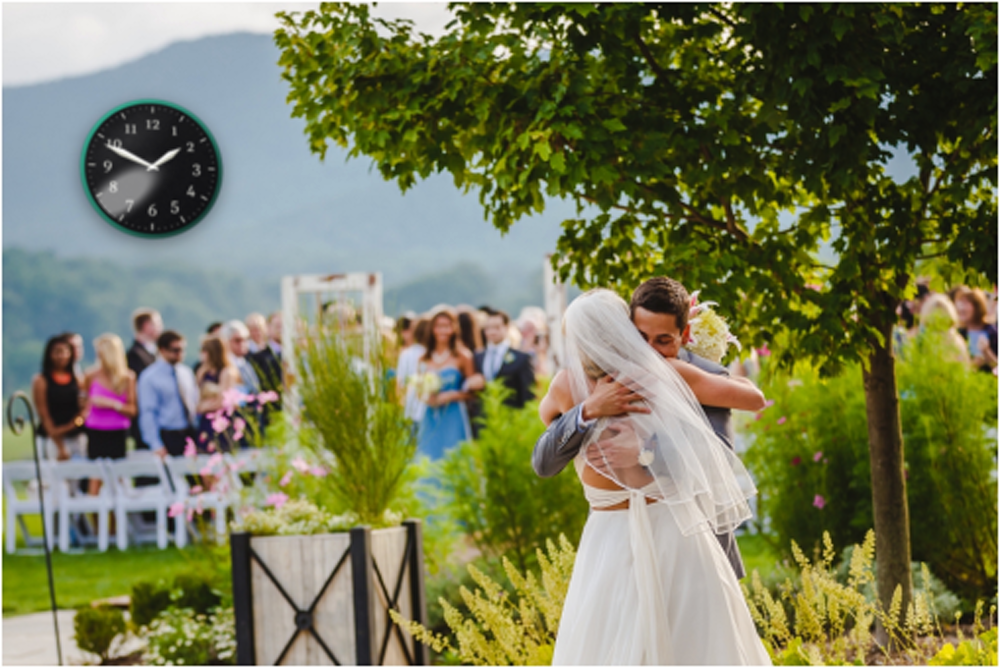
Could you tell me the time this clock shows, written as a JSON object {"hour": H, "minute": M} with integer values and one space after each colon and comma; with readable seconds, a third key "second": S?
{"hour": 1, "minute": 49}
